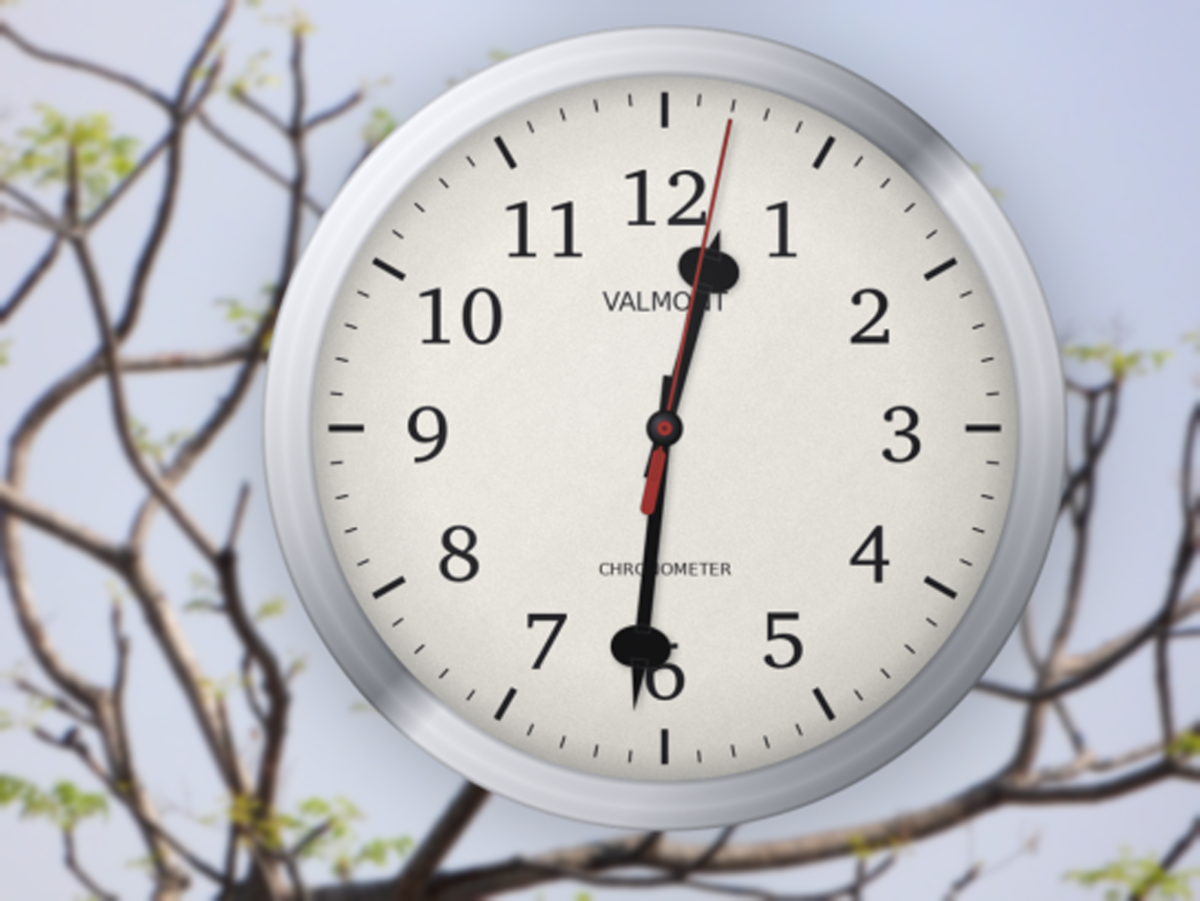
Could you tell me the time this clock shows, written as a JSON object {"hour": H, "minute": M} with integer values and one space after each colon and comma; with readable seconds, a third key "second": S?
{"hour": 12, "minute": 31, "second": 2}
